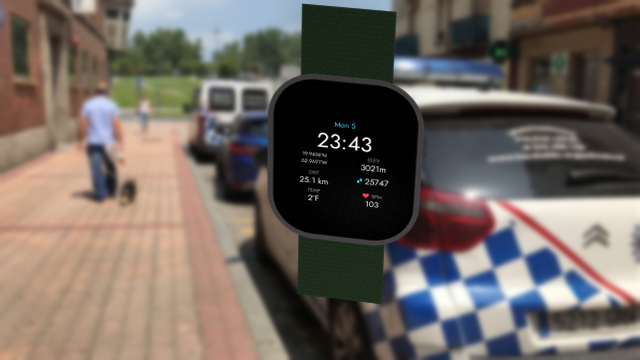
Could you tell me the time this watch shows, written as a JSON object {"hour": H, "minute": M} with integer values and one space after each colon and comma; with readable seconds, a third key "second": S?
{"hour": 23, "minute": 43}
